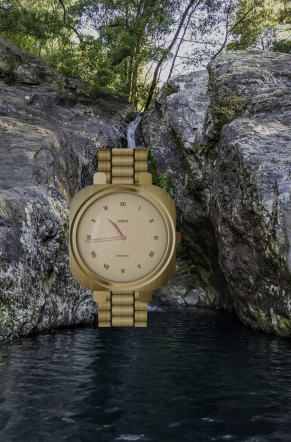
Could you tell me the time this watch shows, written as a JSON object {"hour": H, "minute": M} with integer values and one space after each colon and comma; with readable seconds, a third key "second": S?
{"hour": 10, "minute": 44}
